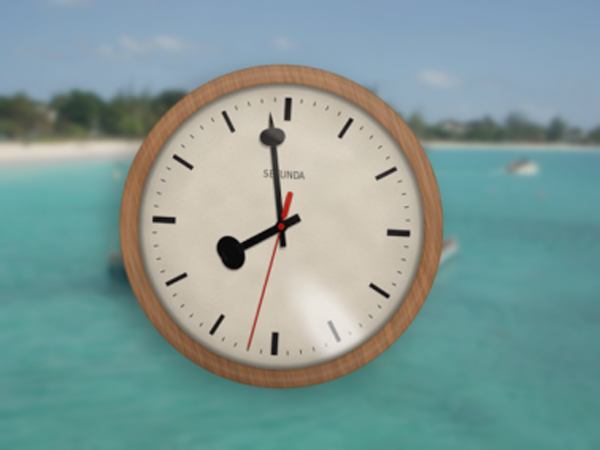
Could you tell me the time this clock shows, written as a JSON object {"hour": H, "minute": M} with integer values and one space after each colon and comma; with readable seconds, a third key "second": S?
{"hour": 7, "minute": 58, "second": 32}
